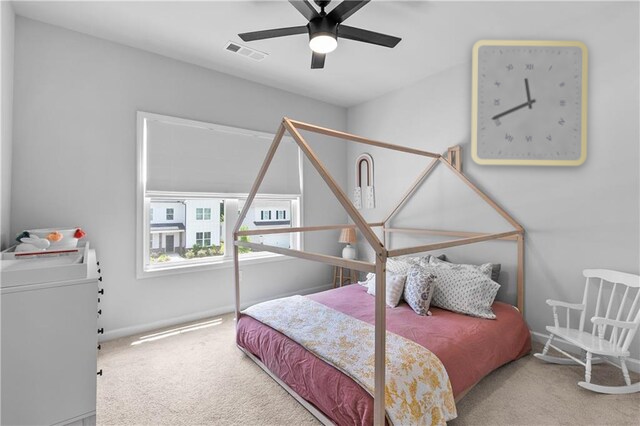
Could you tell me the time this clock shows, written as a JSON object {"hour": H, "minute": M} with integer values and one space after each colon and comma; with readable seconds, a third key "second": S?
{"hour": 11, "minute": 41}
